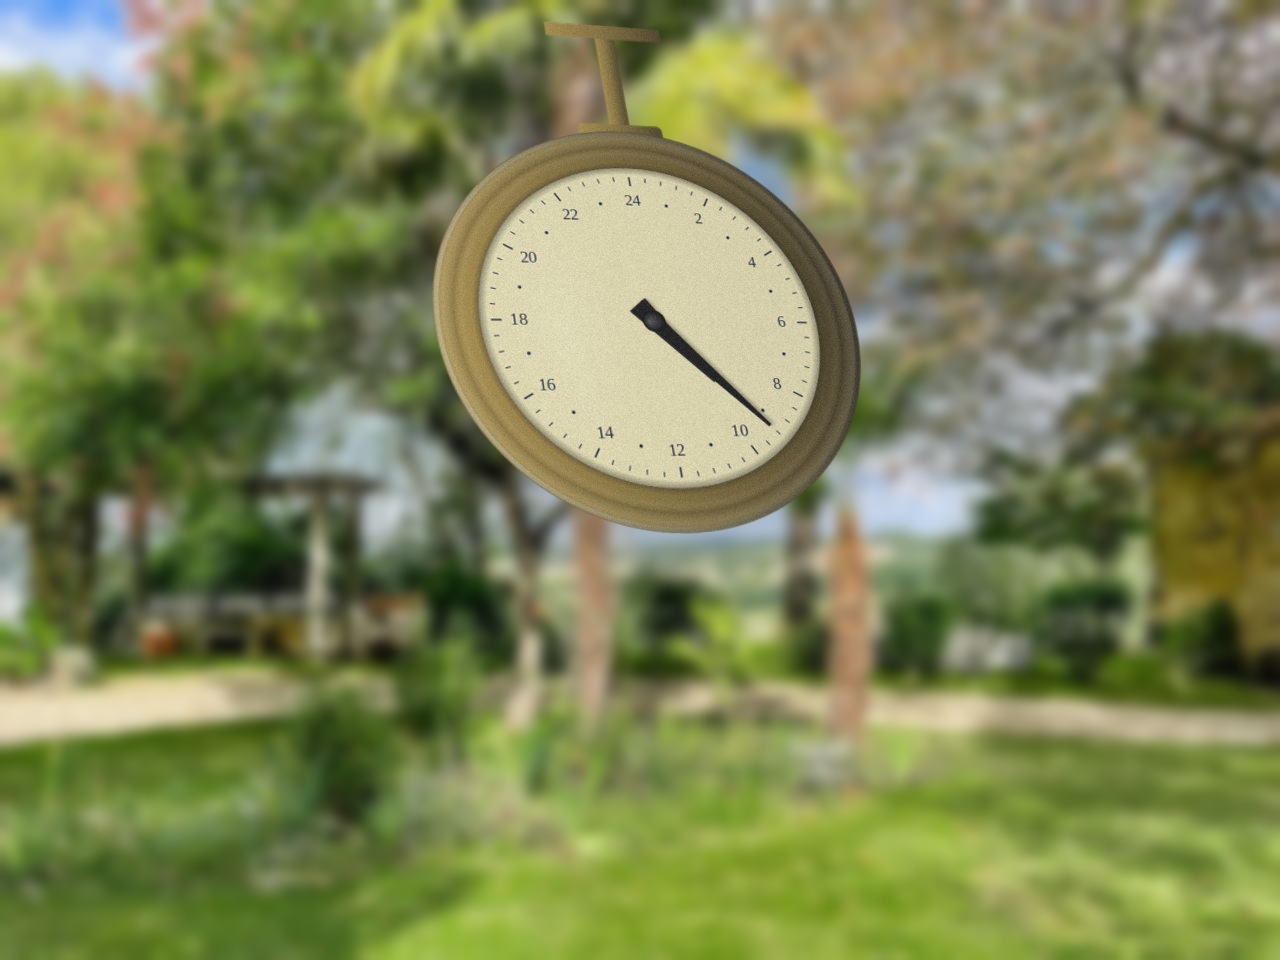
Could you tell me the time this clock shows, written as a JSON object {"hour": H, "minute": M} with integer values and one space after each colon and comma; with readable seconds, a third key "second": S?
{"hour": 9, "minute": 23}
